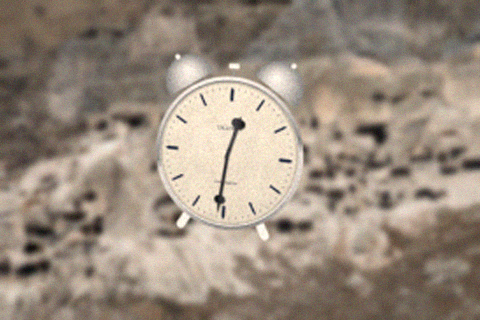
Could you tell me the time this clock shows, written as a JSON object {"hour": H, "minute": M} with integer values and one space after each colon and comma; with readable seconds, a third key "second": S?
{"hour": 12, "minute": 31}
